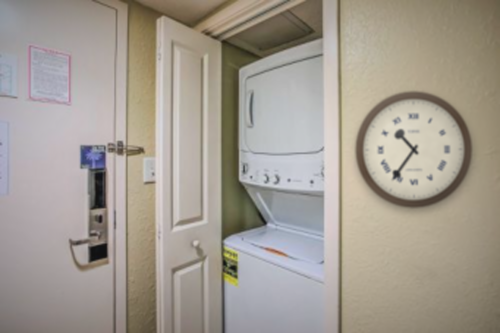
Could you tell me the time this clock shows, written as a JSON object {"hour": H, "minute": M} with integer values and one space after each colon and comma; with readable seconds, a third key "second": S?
{"hour": 10, "minute": 36}
